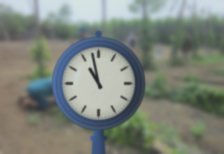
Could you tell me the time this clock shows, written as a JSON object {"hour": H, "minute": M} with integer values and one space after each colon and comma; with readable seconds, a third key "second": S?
{"hour": 10, "minute": 58}
